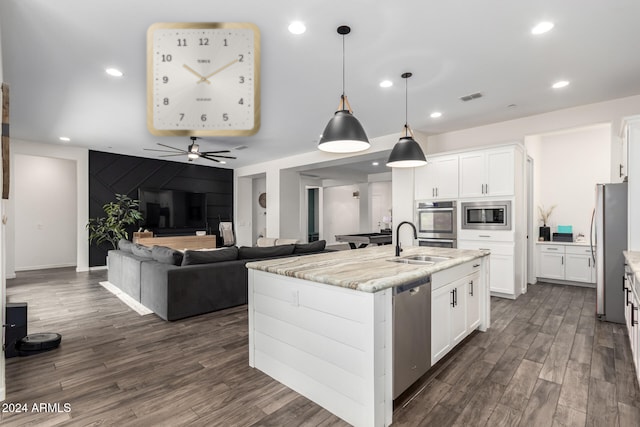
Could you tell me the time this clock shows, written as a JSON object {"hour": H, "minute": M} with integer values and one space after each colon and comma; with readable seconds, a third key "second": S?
{"hour": 10, "minute": 10}
